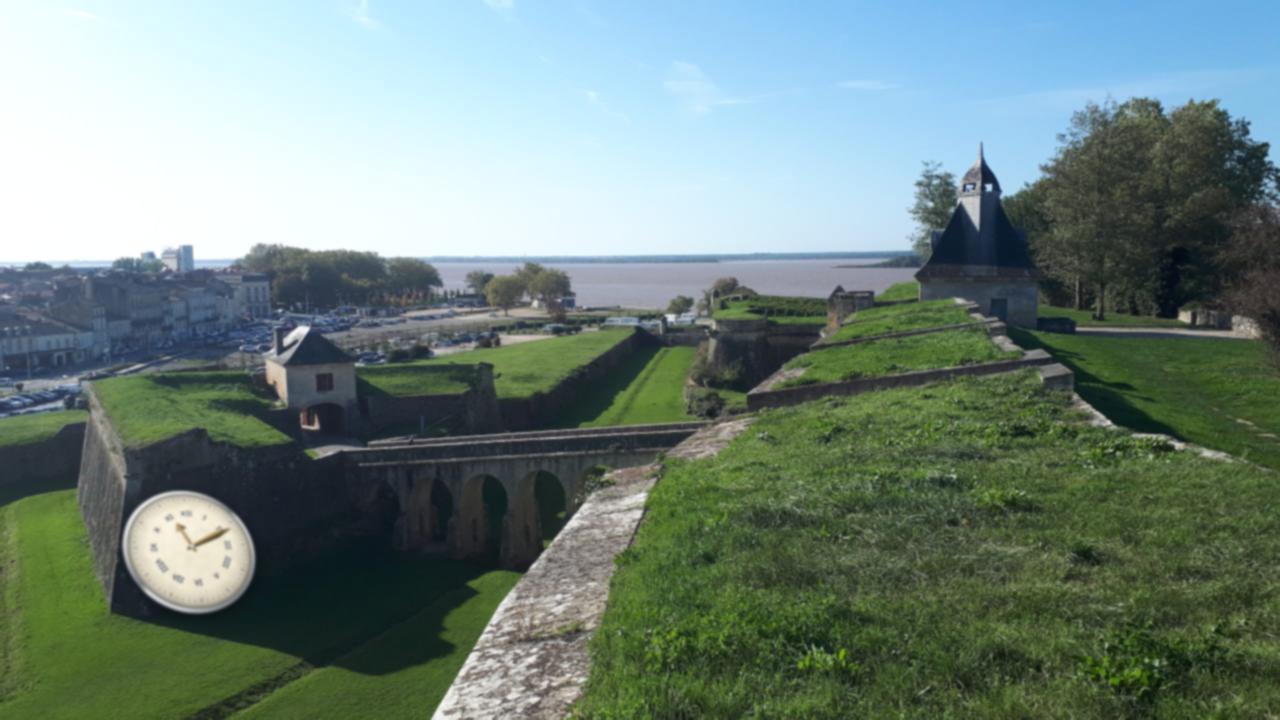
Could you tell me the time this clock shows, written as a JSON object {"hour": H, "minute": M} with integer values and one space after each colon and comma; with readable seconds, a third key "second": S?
{"hour": 11, "minute": 11}
